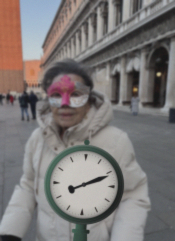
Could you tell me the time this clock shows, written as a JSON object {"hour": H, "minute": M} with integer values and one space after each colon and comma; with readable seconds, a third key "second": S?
{"hour": 8, "minute": 11}
